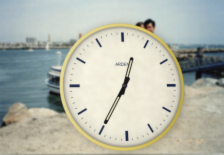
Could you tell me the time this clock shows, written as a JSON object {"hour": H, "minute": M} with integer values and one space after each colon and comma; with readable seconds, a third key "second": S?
{"hour": 12, "minute": 35}
